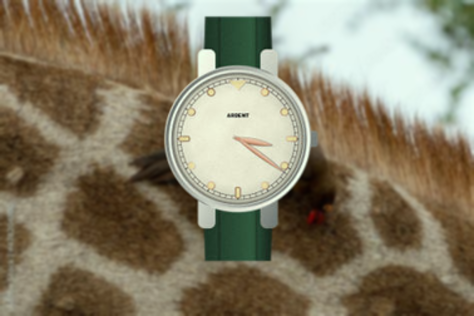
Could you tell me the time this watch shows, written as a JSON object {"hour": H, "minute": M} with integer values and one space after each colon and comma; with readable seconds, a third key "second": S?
{"hour": 3, "minute": 21}
